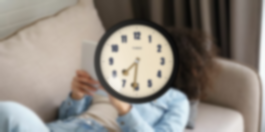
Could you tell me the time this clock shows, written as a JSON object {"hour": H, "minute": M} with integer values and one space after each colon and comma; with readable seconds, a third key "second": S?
{"hour": 7, "minute": 31}
